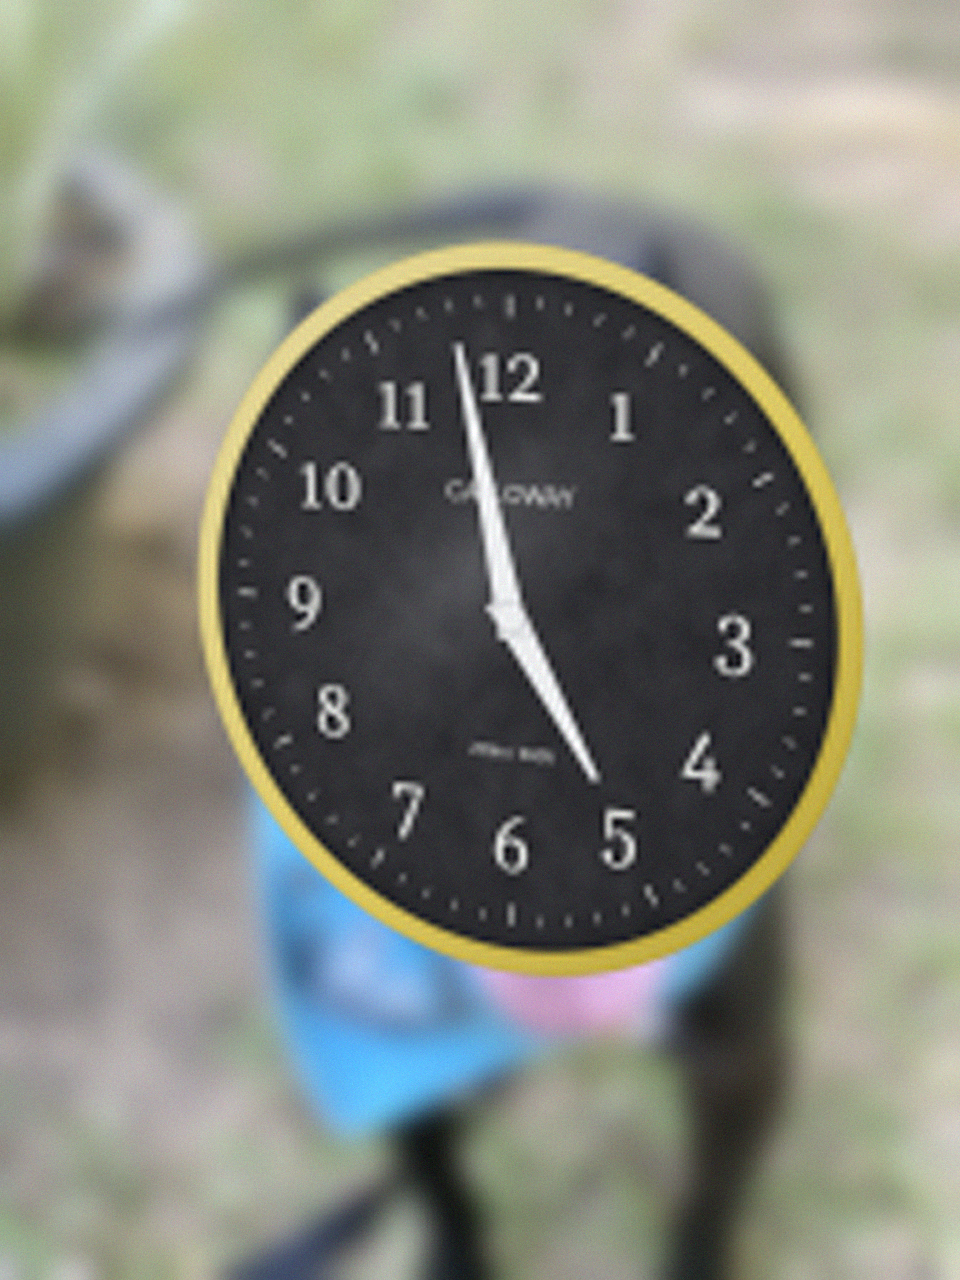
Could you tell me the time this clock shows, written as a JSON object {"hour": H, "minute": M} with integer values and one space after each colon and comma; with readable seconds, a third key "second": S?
{"hour": 4, "minute": 58}
